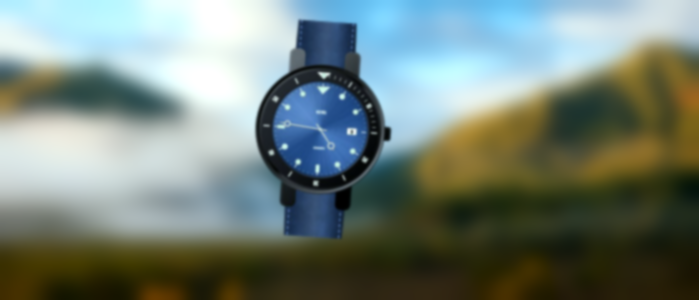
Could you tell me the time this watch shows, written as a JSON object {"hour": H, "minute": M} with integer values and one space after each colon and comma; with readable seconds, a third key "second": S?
{"hour": 4, "minute": 46}
